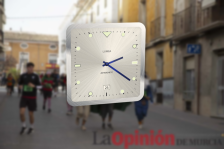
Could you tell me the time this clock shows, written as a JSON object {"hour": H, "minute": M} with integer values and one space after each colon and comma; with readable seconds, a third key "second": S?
{"hour": 2, "minute": 21}
